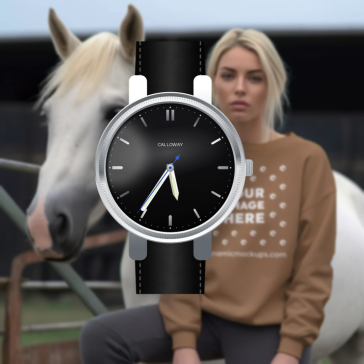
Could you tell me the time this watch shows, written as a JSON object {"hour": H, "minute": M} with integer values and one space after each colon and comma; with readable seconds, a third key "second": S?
{"hour": 5, "minute": 35, "second": 36}
